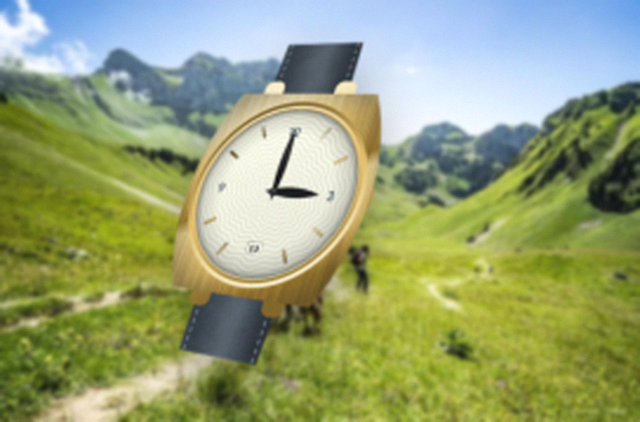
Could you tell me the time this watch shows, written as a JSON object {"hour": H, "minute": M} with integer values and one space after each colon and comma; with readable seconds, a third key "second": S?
{"hour": 3, "minute": 0}
